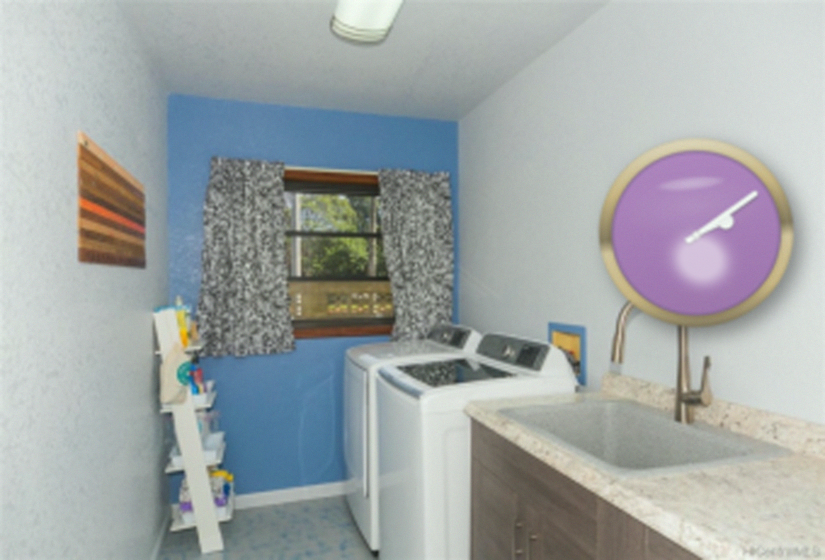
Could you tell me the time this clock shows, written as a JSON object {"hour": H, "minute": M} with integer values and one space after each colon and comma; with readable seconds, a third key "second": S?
{"hour": 2, "minute": 9}
